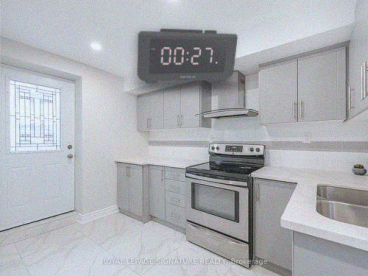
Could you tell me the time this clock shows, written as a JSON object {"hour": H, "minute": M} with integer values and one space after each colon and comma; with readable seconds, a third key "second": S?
{"hour": 0, "minute": 27}
